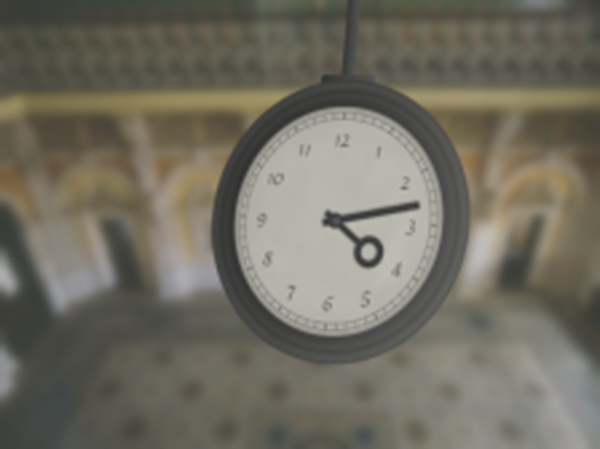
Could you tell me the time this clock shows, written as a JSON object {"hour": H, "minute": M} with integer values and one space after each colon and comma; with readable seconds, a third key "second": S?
{"hour": 4, "minute": 13}
